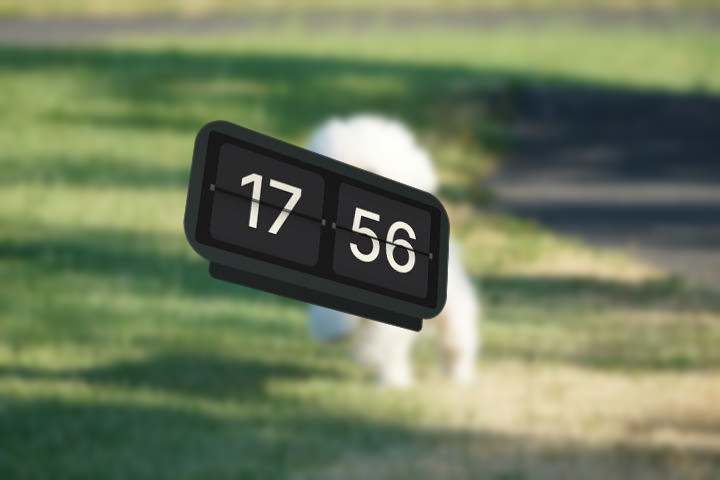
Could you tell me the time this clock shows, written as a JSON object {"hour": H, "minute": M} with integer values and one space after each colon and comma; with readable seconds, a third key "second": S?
{"hour": 17, "minute": 56}
